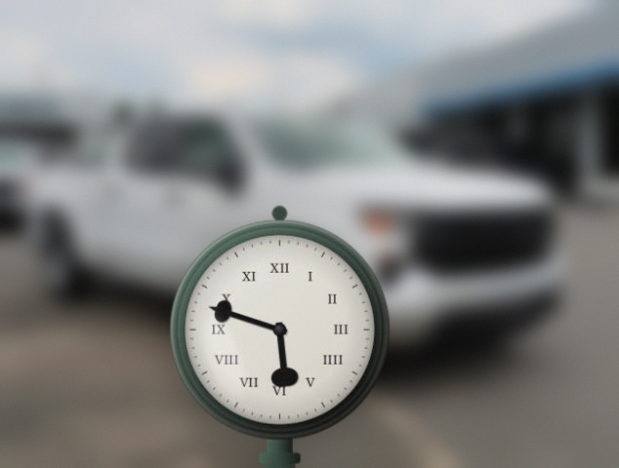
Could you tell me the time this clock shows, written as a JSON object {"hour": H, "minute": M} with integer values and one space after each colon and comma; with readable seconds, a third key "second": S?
{"hour": 5, "minute": 48}
